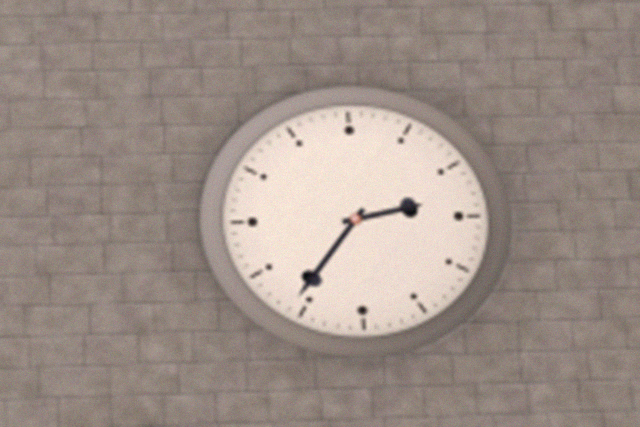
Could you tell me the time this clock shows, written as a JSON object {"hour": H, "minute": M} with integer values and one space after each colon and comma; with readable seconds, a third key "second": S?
{"hour": 2, "minute": 36}
